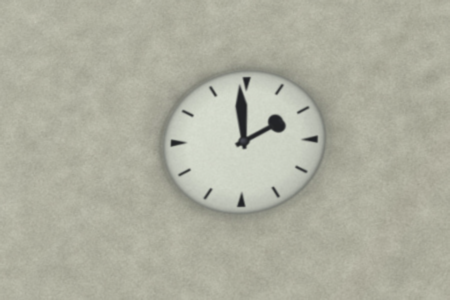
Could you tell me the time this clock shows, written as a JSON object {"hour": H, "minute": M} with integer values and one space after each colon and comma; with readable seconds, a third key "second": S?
{"hour": 1, "minute": 59}
